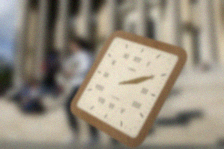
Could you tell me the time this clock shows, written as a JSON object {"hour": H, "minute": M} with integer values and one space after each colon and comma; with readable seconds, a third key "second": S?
{"hour": 2, "minute": 10}
